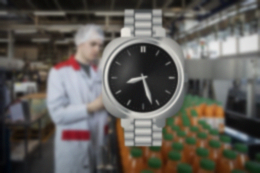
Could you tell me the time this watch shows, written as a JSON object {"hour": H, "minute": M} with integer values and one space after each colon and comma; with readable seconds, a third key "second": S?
{"hour": 8, "minute": 27}
